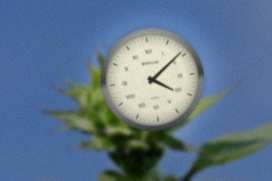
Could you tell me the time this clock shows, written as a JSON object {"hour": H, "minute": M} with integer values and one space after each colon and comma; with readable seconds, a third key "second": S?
{"hour": 4, "minute": 9}
